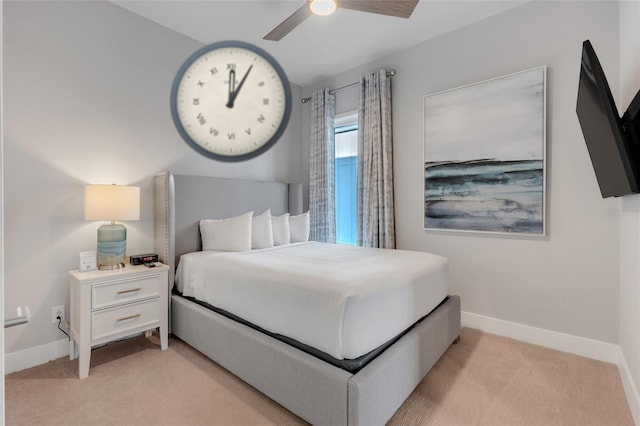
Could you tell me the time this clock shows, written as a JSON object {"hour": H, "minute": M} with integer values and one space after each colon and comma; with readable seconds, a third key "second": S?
{"hour": 12, "minute": 5}
